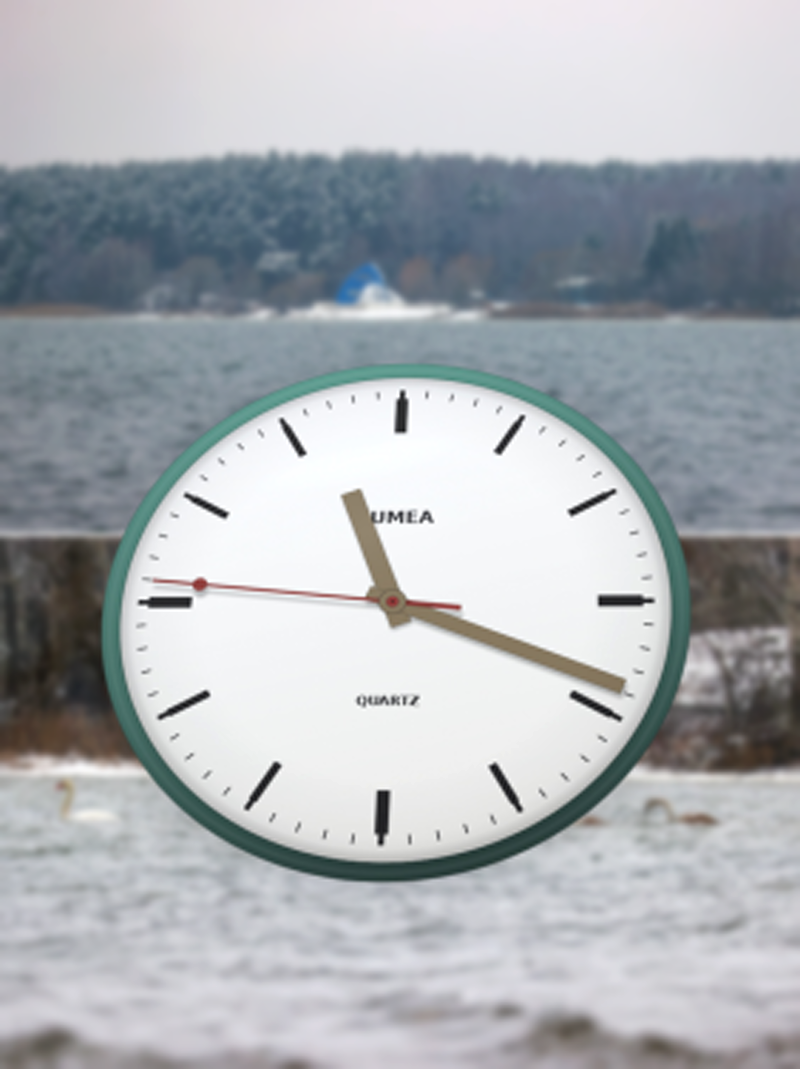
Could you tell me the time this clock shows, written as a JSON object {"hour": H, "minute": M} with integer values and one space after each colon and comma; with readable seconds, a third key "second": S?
{"hour": 11, "minute": 18, "second": 46}
